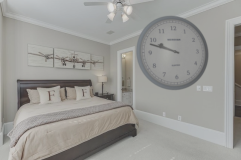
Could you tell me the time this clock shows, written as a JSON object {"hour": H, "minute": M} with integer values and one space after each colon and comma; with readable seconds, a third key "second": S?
{"hour": 9, "minute": 48}
